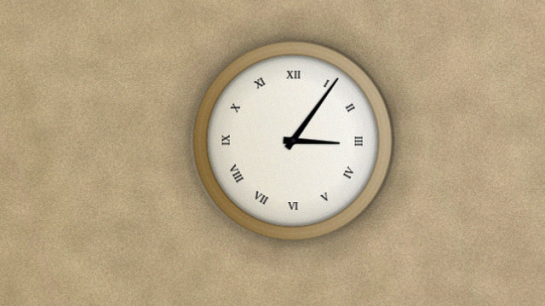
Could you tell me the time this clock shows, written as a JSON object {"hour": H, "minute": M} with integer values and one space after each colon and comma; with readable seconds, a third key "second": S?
{"hour": 3, "minute": 6}
